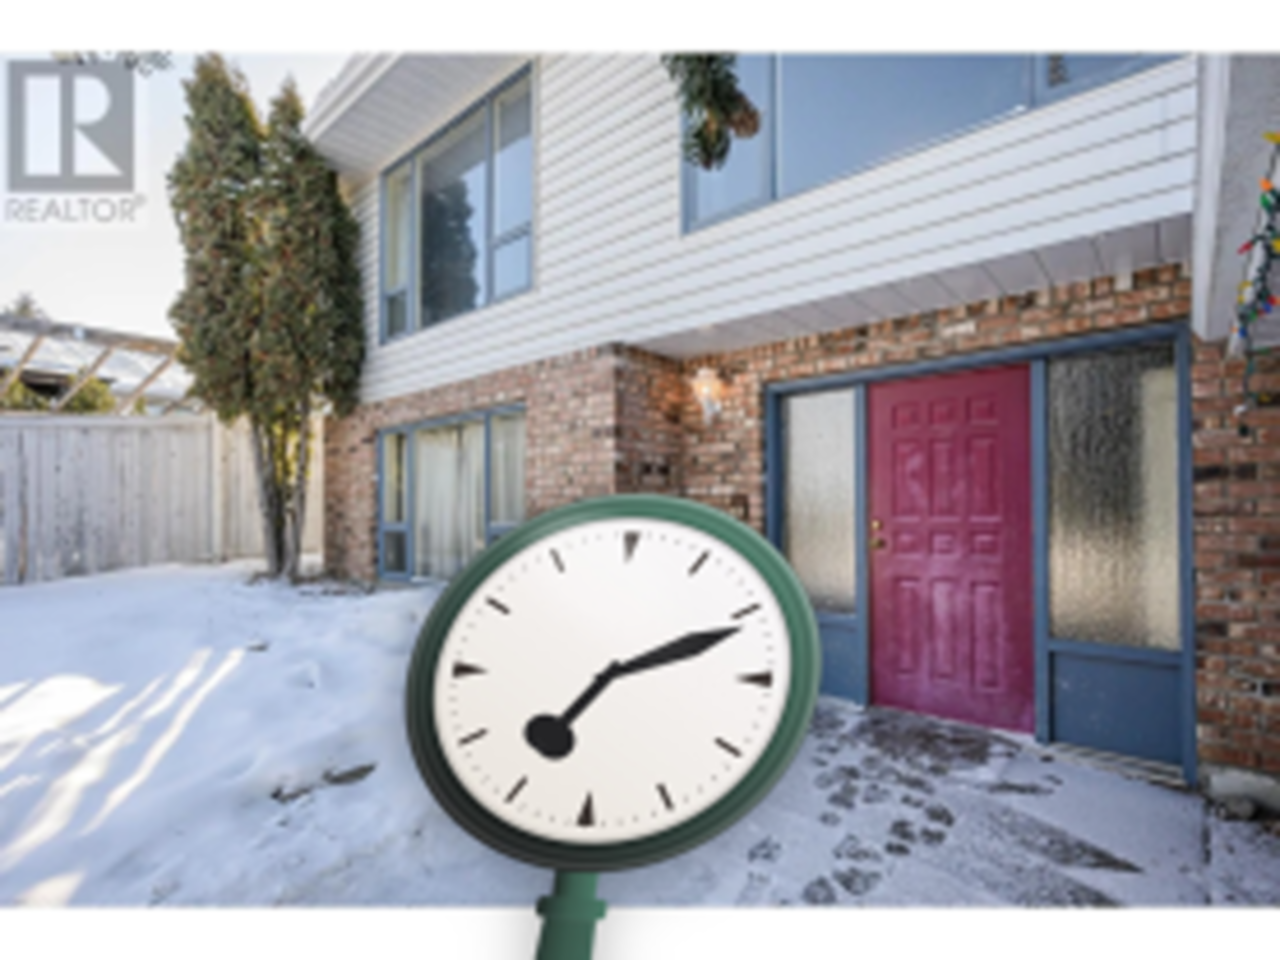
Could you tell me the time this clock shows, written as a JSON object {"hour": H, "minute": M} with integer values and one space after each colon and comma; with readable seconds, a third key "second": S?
{"hour": 7, "minute": 11}
